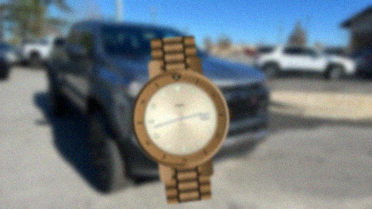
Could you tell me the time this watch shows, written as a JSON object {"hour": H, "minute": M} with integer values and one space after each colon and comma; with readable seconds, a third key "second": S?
{"hour": 2, "minute": 43}
